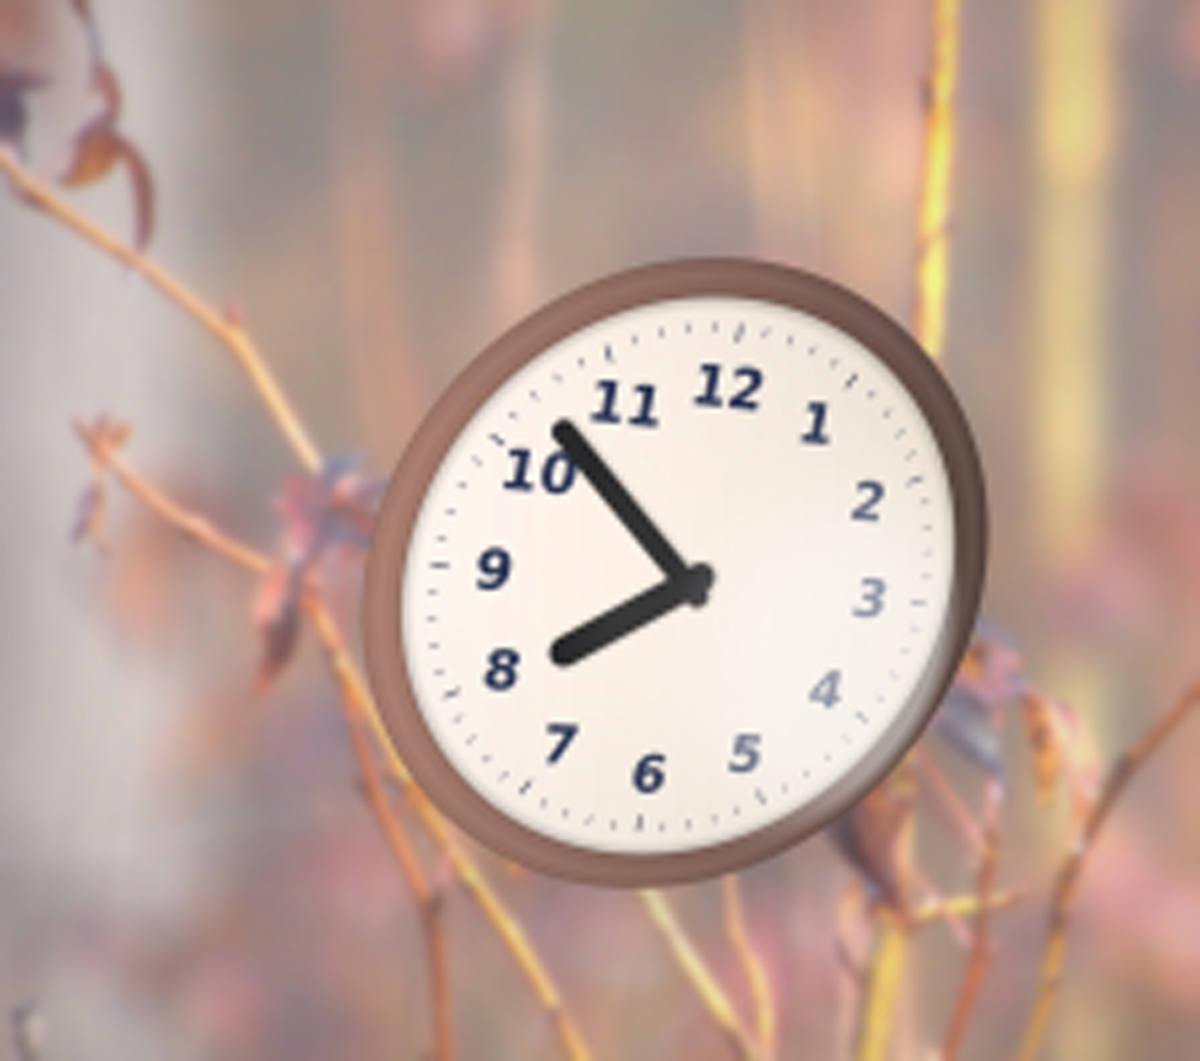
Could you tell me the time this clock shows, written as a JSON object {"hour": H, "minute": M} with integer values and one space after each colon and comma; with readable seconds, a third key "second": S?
{"hour": 7, "minute": 52}
